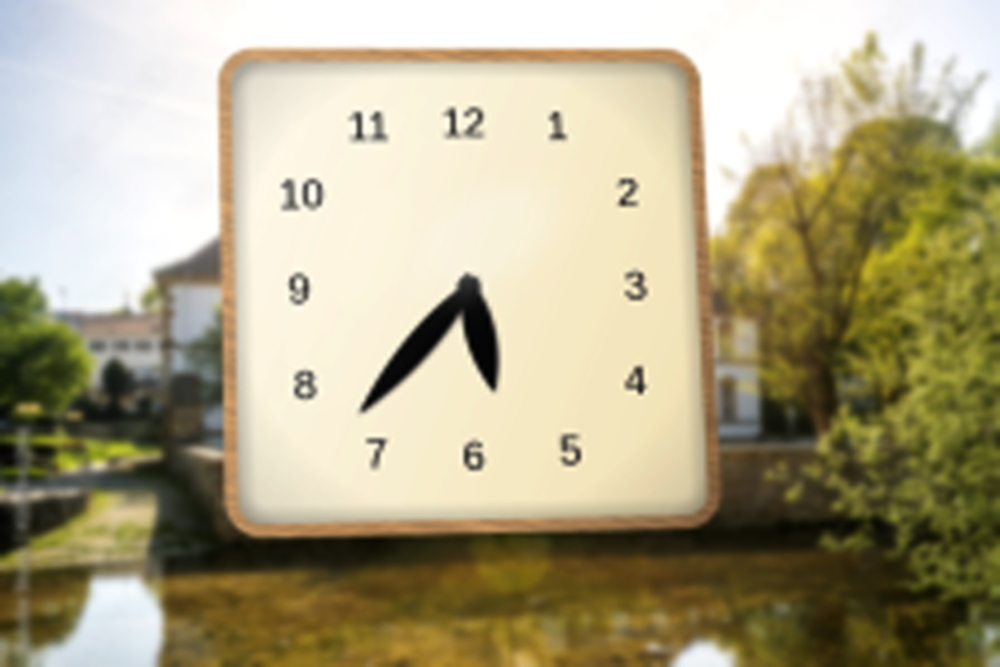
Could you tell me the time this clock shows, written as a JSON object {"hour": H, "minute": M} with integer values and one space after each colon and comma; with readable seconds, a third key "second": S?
{"hour": 5, "minute": 37}
